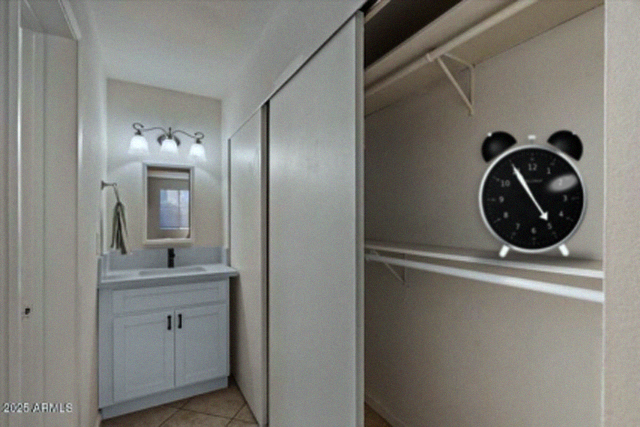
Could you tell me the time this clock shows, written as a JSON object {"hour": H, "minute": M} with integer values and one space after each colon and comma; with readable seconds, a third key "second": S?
{"hour": 4, "minute": 55}
